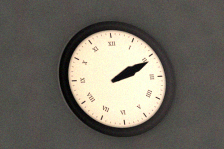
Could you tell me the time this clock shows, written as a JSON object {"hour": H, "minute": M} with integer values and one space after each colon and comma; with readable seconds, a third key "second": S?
{"hour": 2, "minute": 11}
